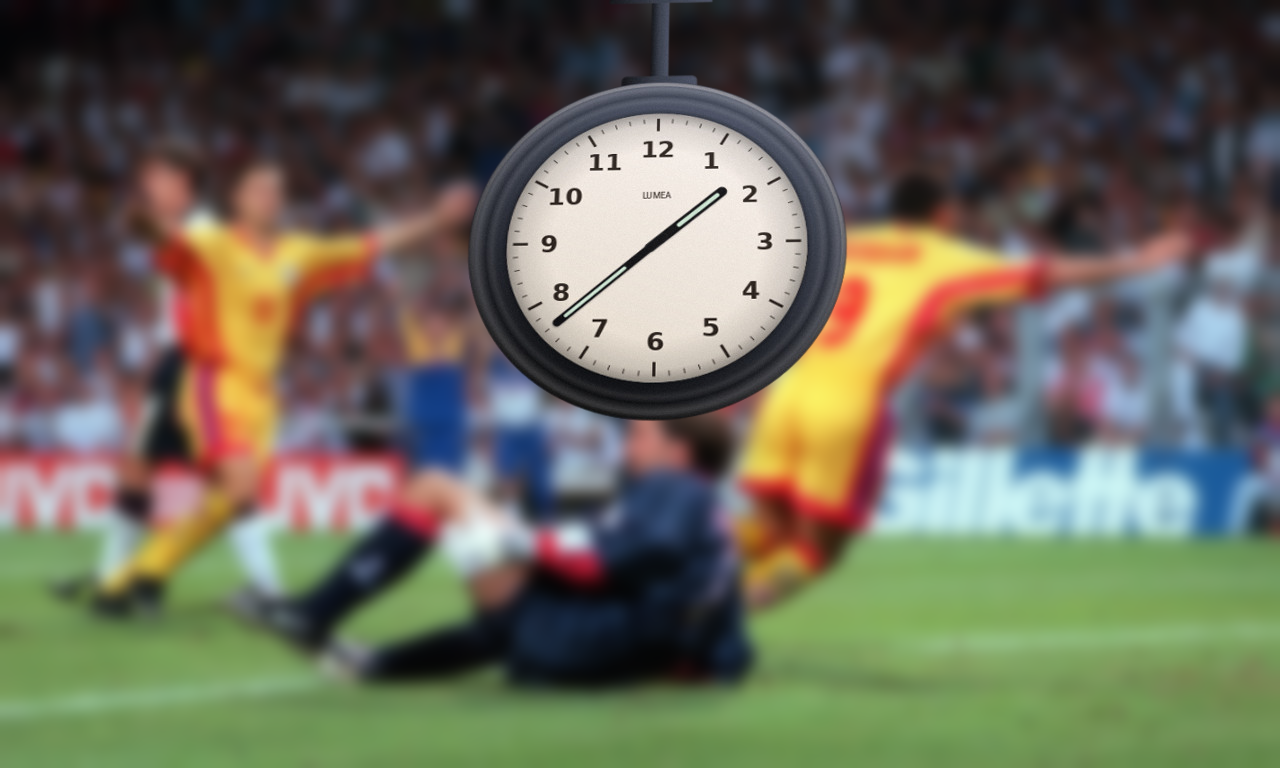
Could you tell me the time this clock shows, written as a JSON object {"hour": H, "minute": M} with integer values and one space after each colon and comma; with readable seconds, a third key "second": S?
{"hour": 1, "minute": 38}
